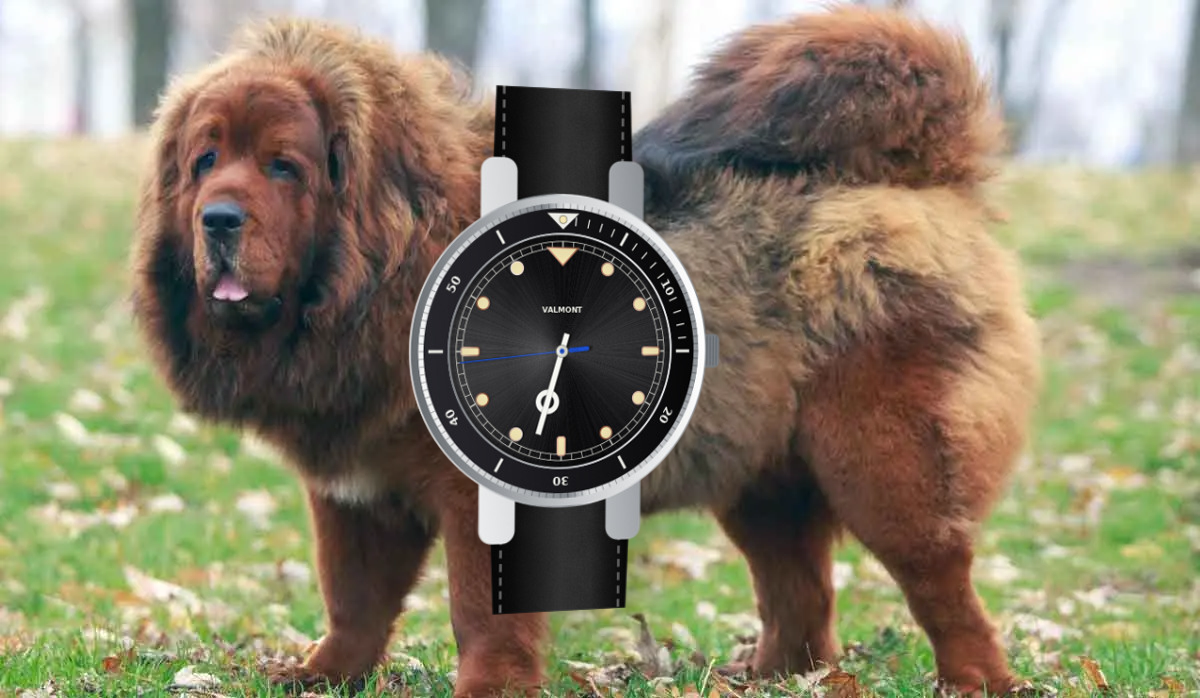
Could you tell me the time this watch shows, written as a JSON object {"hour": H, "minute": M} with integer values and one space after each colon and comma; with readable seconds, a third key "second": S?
{"hour": 6, "minute": 32, "second": 44}
